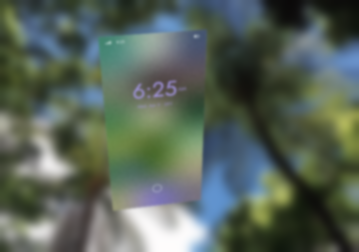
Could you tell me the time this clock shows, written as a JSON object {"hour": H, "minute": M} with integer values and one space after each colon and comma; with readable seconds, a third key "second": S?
{"hour": 6, "minute": 25}
